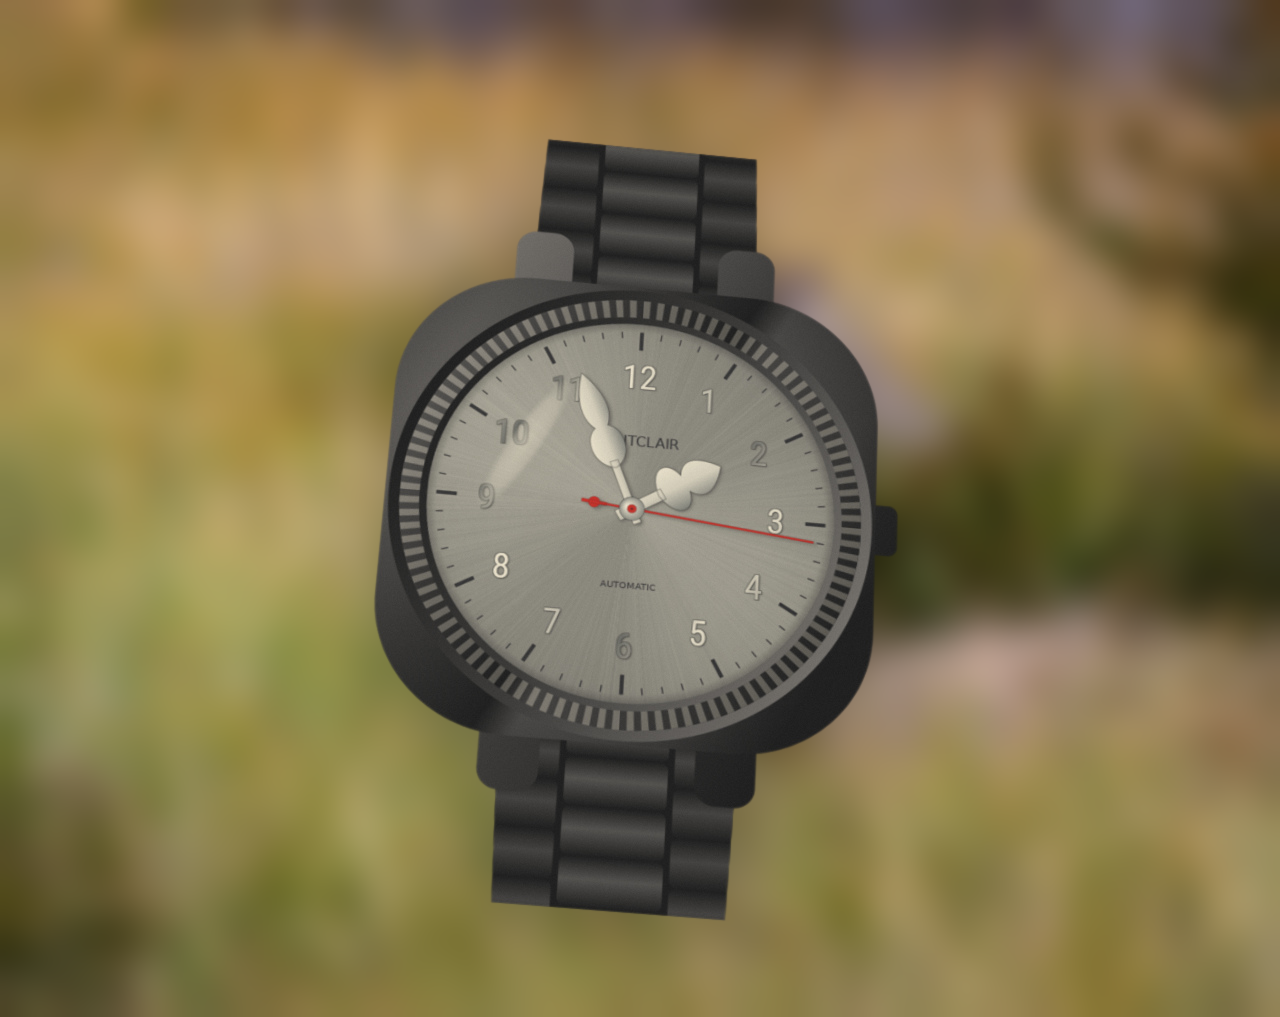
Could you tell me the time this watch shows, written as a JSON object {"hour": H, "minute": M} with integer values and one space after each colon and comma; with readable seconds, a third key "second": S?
{"hour": 1, "minute": 56, "second": 16}
